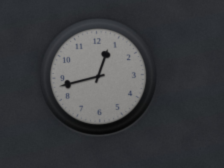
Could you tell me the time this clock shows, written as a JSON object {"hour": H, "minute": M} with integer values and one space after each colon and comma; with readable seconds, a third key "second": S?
{"hour": 12, "minute": 43}
